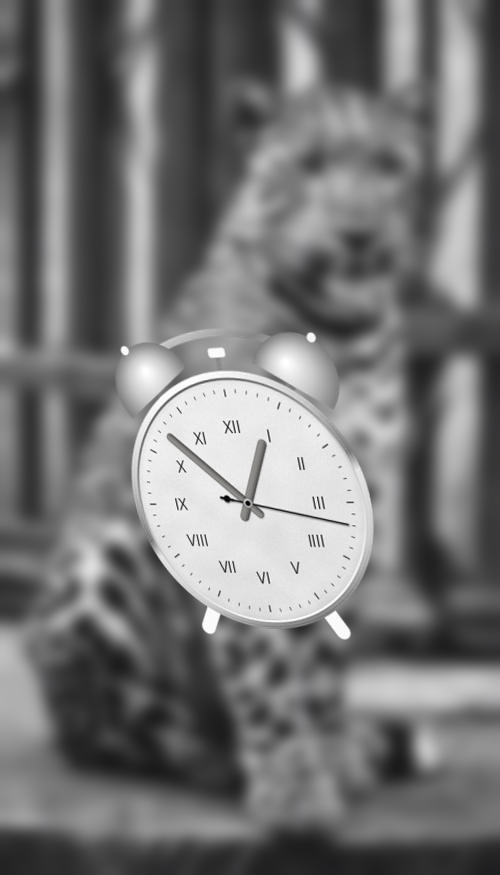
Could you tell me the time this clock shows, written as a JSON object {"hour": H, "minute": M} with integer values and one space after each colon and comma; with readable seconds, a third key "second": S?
{"hour": 12, "minute": 52, "second": 17}
